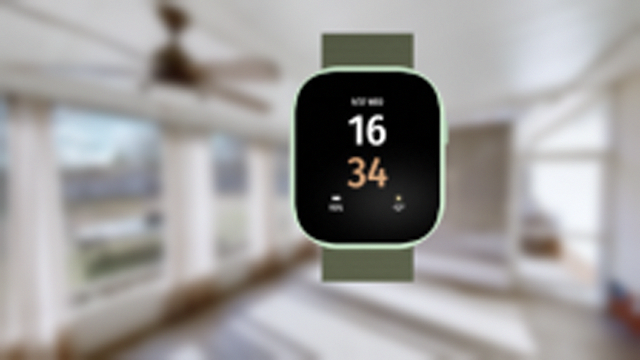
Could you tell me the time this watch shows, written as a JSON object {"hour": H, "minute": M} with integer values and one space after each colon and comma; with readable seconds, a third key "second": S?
{"hour": 16, "minute": 34}
